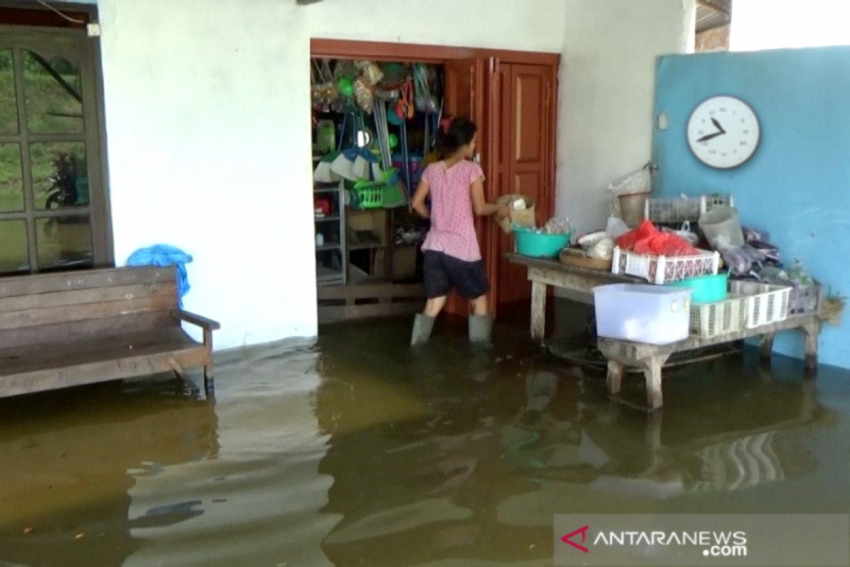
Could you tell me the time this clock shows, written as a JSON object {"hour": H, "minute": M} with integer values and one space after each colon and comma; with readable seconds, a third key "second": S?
{"hour": 10, "minute": 42}
